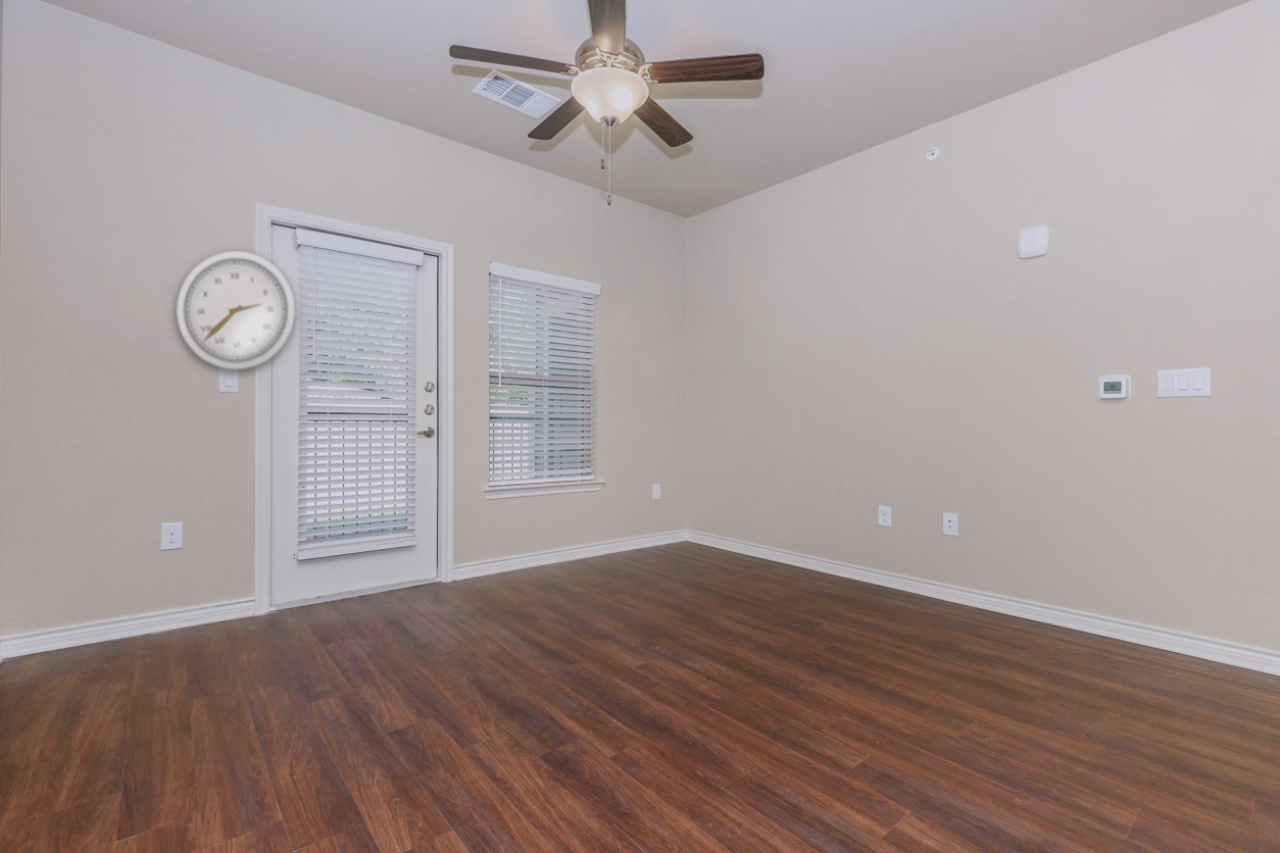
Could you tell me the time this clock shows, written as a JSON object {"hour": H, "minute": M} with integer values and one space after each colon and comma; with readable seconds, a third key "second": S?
{"hour": 2, "minute": 38}
